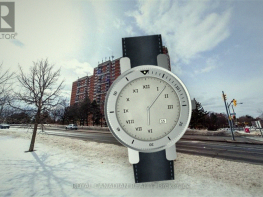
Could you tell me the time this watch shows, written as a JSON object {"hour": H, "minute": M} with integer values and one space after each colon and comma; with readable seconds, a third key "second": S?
{"hour": 6, "minute": 7}
